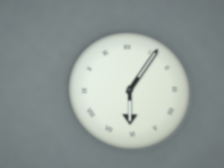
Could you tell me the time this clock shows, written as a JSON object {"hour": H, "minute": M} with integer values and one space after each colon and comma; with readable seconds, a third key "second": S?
{"hour": 6, "minute": 6}
